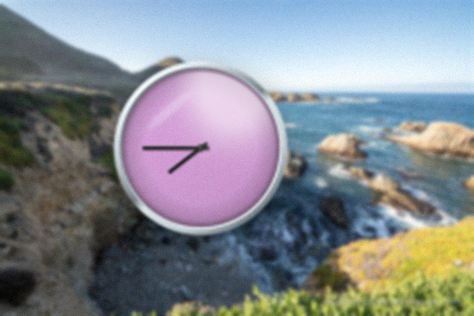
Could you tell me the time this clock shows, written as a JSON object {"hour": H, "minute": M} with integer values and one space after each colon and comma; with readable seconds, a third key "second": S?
{"hour": 7, "minute": 45}
